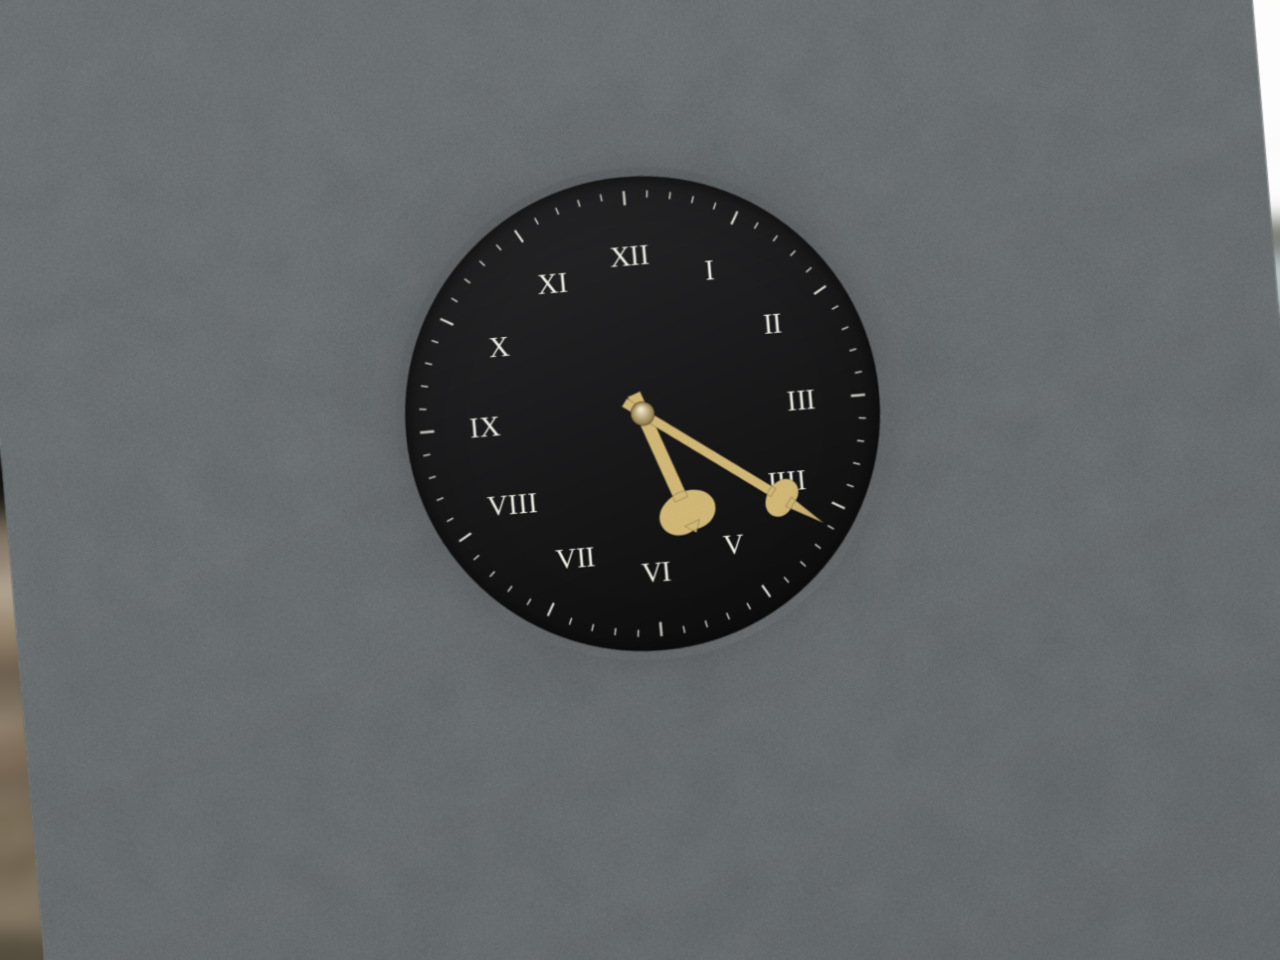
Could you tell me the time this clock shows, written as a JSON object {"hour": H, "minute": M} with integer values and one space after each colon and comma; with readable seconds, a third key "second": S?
{"hour": 5, "minute": 21}
